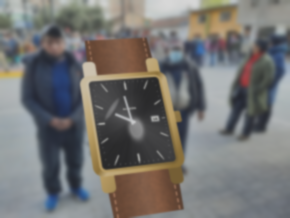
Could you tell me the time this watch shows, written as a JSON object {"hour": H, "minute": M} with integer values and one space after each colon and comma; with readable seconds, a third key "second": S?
{"hour": 9, "minute": 59}
